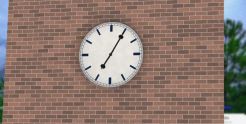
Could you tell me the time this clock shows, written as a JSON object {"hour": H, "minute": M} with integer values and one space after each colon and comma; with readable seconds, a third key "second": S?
{"hour": 7, "minute": 5}
